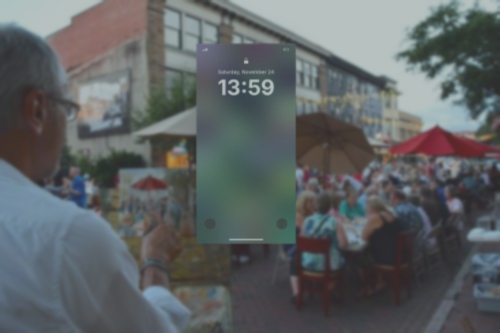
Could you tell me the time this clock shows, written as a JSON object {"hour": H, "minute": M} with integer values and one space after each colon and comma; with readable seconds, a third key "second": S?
{"hour": 13, "minute": 59}
